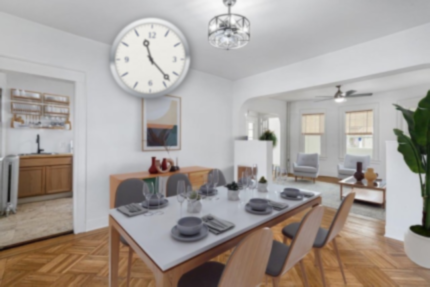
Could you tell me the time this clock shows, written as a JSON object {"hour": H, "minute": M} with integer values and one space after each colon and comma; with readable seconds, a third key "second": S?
{"hour": 11, "minute": 23}
